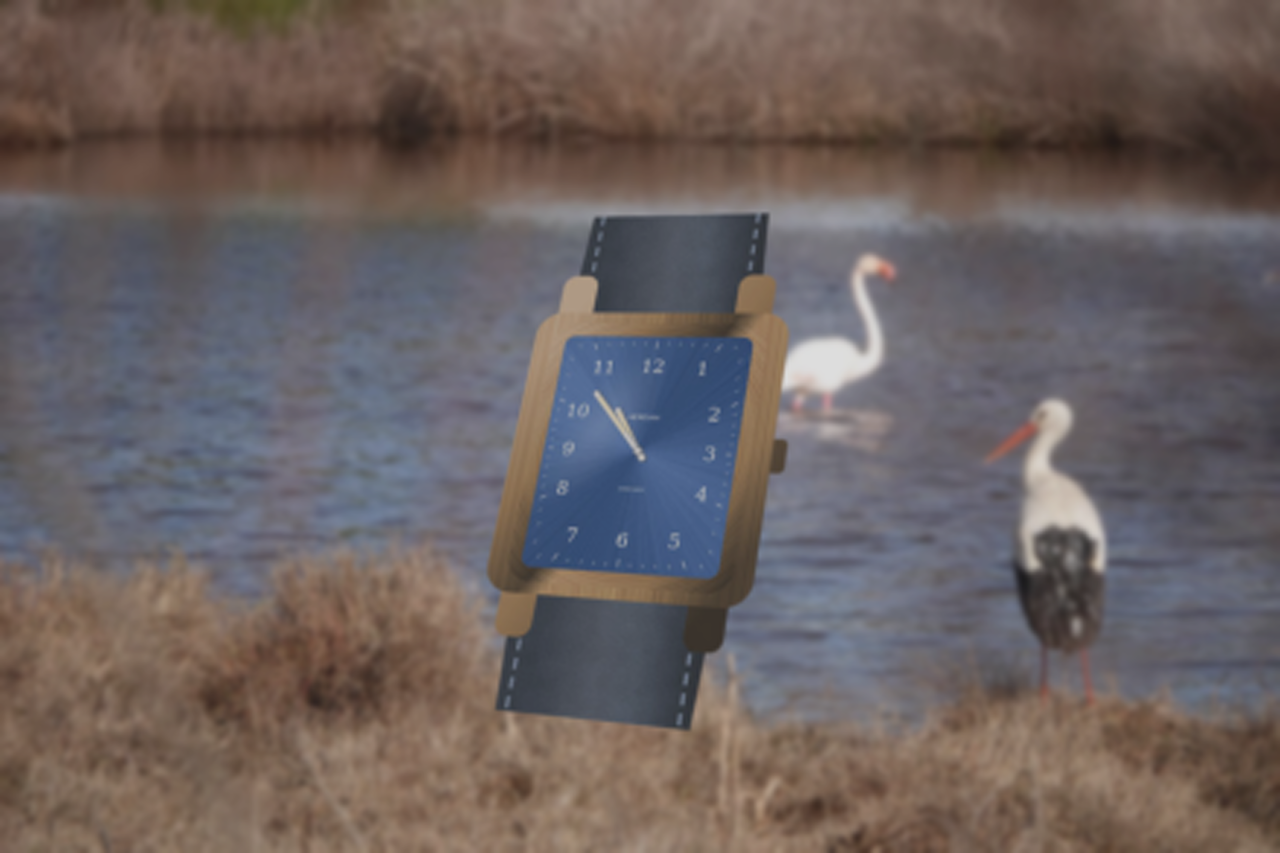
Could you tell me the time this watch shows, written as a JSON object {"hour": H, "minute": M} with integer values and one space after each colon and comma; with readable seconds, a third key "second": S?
{"hour": 10, "minute": 53}
